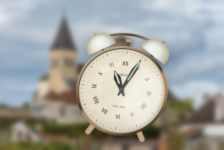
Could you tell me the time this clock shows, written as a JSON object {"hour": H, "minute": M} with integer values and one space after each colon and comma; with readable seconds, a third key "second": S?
{"hour": 11, "minute": 4}
